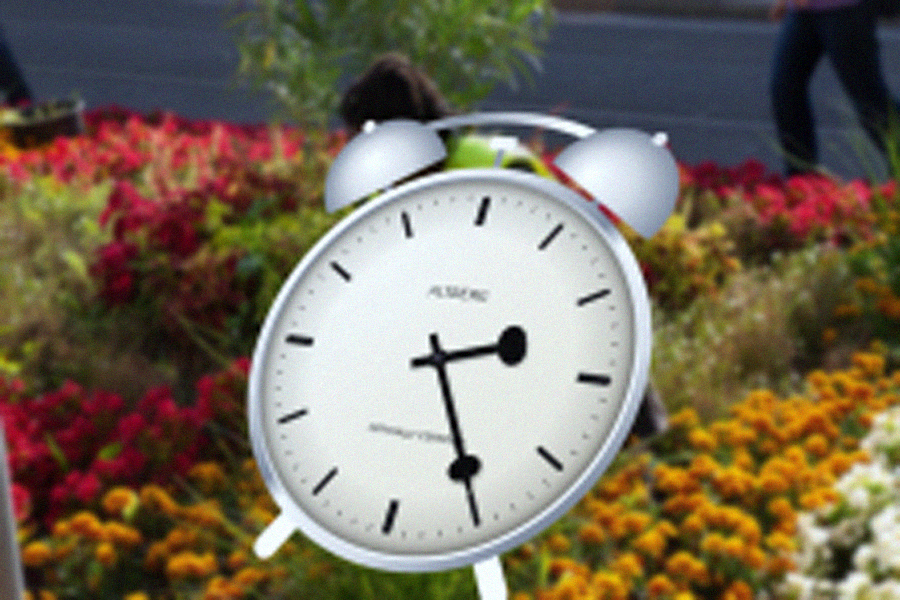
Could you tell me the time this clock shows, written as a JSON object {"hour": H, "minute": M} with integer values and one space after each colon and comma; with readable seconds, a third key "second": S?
{"hour": 2, "minute": 25}
